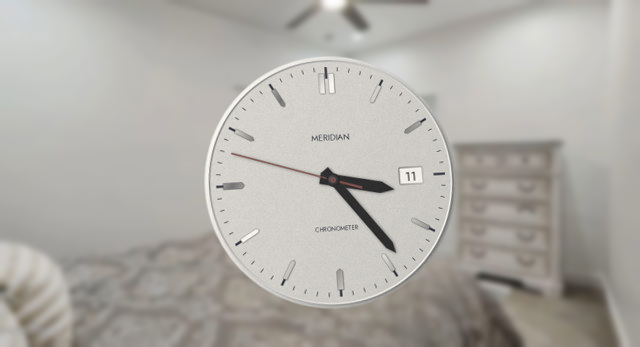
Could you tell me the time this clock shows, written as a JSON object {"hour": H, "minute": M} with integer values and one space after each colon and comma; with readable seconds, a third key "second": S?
{"hour": 3, "minute": 23, "second": 48}
